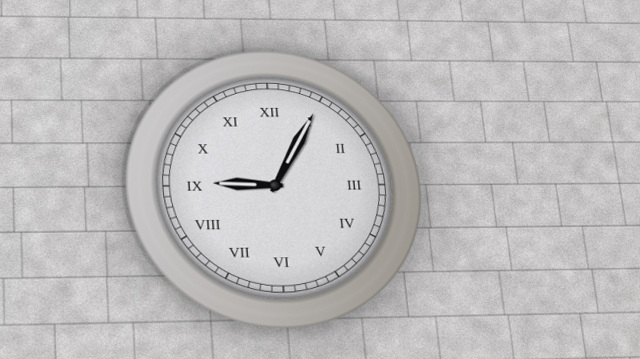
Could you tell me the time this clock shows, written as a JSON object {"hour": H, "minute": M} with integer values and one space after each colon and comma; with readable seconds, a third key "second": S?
{"hour": 9, "minute": 5}
